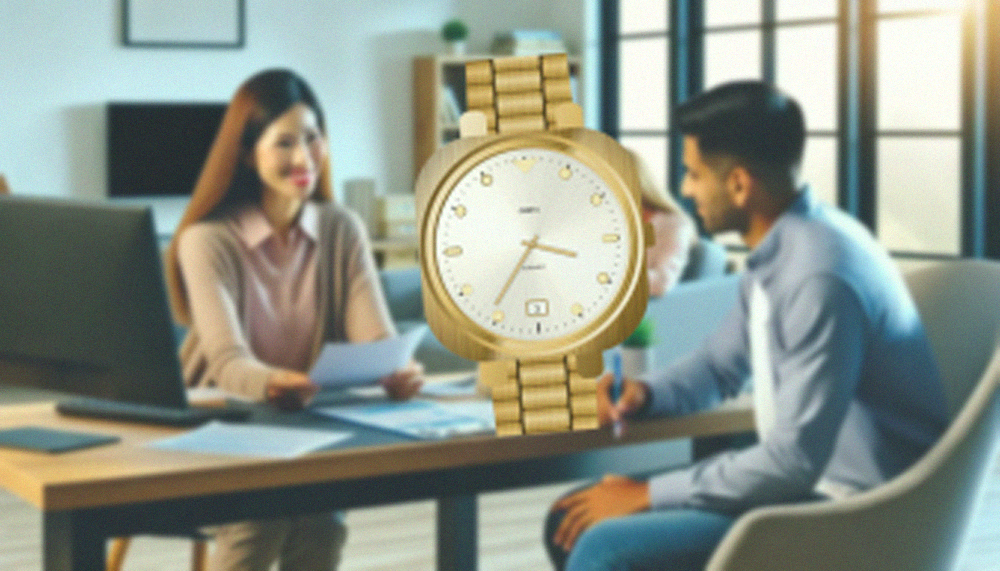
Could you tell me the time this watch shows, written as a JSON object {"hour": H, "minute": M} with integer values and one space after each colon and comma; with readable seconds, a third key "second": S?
{"hour": 3, "minute": 36}
